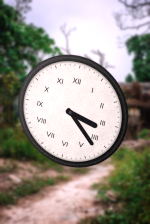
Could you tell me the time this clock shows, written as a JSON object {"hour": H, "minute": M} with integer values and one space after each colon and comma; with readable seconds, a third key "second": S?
{"hour": 3, "minute": 22}
